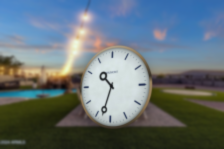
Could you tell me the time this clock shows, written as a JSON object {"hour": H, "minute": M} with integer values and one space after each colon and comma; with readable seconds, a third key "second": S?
{"hour": 10, "minute": 33}
